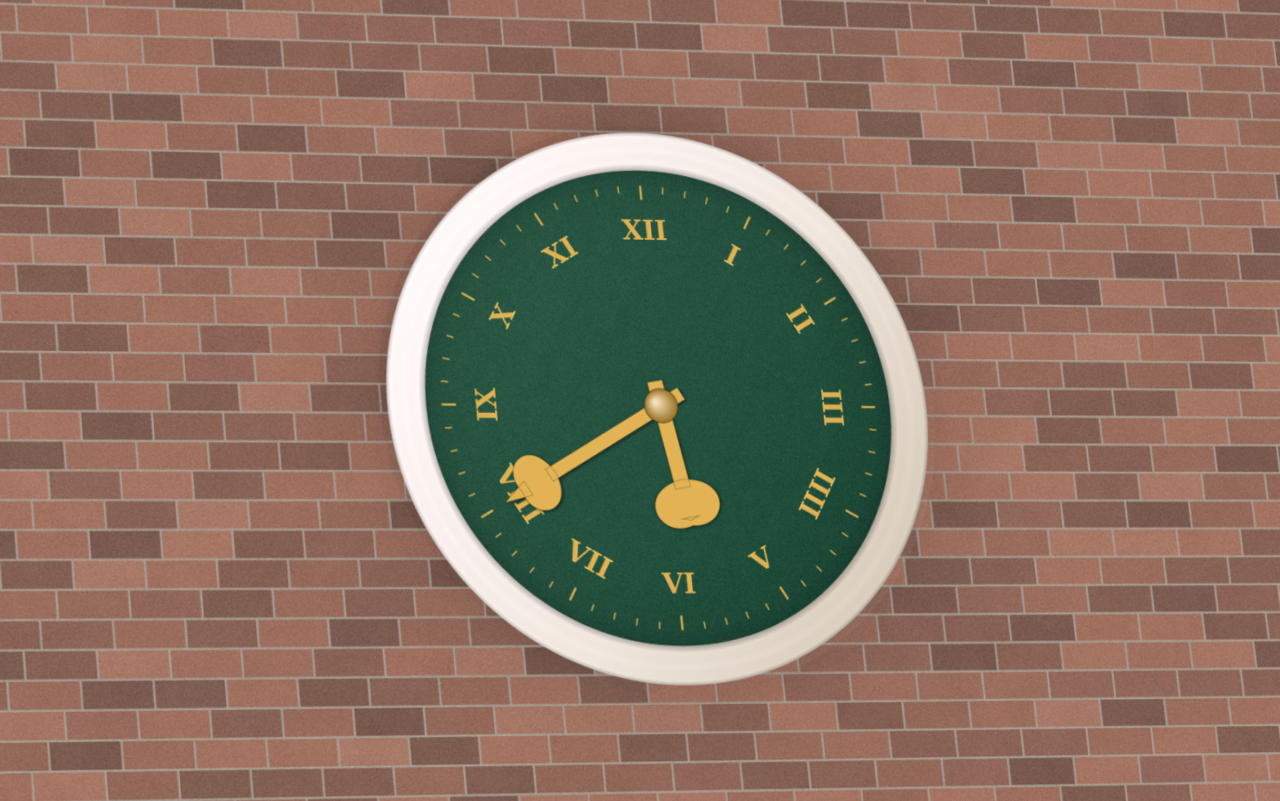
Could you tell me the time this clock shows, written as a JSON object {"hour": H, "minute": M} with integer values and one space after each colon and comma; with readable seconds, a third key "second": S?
{"hour": 5, "minute": 40}
